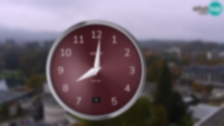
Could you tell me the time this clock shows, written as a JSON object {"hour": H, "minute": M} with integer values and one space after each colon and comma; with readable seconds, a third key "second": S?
{"hour": 8, "minute": 1}
